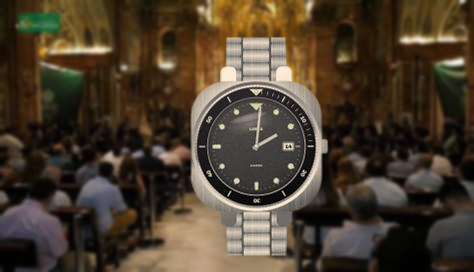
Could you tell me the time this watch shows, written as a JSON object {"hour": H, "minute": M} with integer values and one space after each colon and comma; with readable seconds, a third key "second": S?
{"hour": 2, "minute": 1}
